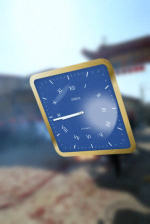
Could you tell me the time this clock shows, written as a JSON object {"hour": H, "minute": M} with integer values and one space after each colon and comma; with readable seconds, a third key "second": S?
{"hour": 8, "minute": 44}
